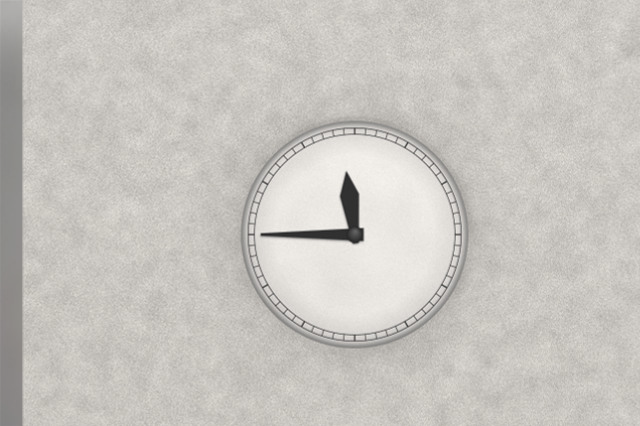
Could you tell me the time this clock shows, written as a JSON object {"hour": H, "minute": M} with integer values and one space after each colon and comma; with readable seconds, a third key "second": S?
{"hour": 11, "minute": 45}
